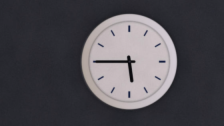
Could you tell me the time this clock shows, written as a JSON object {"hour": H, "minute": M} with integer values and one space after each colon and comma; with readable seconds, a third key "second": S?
{"hour": 5, "minute": 45}
